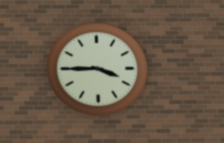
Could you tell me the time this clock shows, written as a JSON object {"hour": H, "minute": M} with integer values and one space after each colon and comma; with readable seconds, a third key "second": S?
{"hour": 3, "minute": 45}
